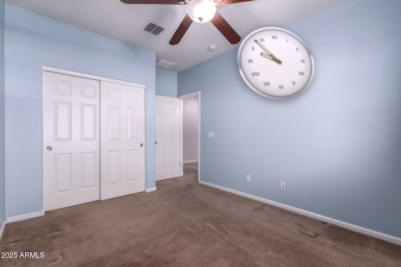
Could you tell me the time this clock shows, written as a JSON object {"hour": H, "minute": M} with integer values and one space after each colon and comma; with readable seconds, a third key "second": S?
{"hour": 9, "minute": 53}
